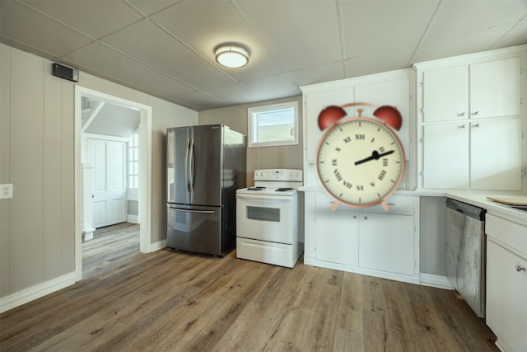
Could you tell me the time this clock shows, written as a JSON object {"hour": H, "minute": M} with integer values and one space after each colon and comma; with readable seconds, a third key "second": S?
{"hour": 2, "minute": 12}
